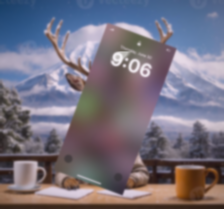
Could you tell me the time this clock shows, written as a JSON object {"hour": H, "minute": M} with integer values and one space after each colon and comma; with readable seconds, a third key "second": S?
{"hour": 9, "minute": 6}
